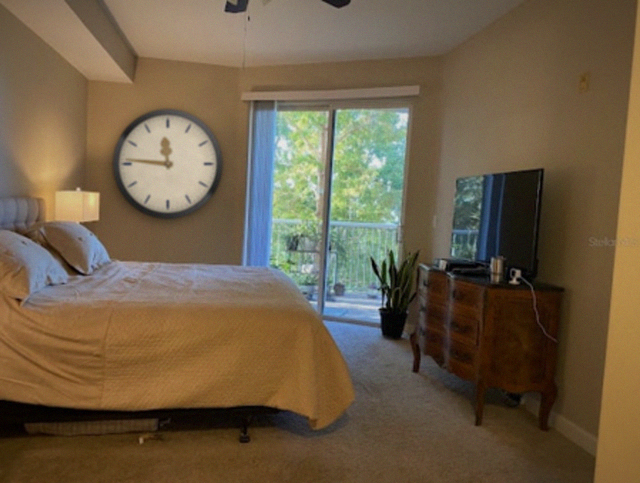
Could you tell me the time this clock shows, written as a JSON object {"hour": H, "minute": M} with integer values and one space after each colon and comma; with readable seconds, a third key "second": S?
{"hour": 11, "minute": 46}
